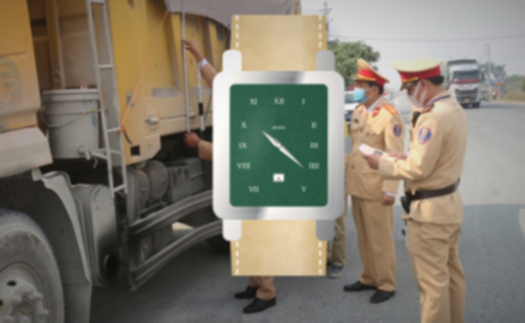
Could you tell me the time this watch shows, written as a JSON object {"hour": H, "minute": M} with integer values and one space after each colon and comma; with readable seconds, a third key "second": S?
{"hour": 10, "minute": 22}
